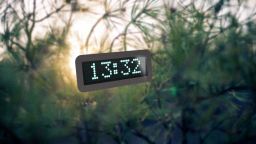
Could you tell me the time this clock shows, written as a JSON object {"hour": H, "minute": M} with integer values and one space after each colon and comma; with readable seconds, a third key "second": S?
{"hour": 13, "minute": 32}
